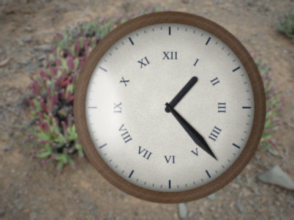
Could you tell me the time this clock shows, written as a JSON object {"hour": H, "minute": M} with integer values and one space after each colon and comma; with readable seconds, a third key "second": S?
{"hour": 1, "minute": 23}
